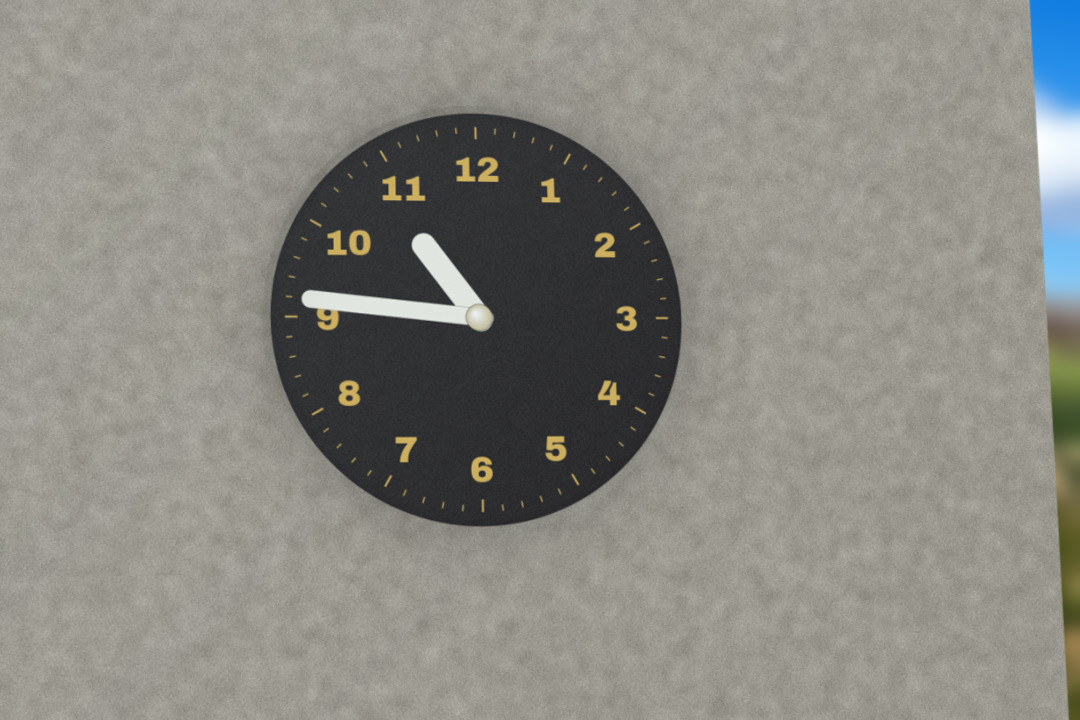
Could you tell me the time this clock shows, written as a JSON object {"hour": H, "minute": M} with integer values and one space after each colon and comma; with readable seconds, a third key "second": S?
{"hour": 10, "minute": 46}
